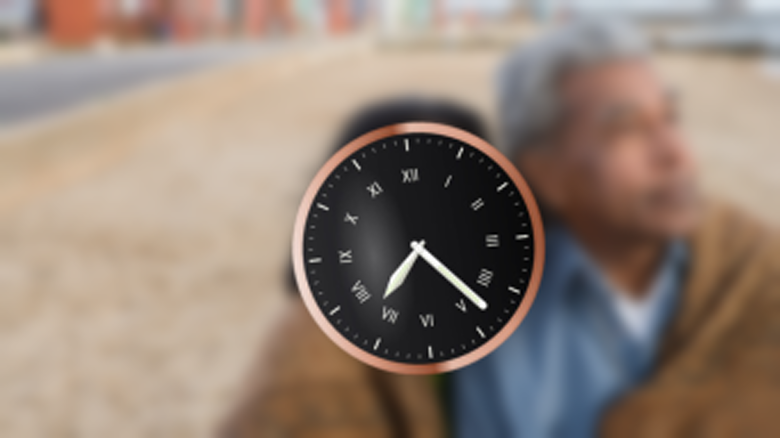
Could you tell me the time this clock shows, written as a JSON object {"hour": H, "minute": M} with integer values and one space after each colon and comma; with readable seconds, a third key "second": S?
{"hour": 7, "minute": 23}
